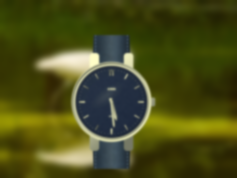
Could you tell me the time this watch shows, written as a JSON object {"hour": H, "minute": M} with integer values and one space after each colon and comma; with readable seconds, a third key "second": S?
{"hour": 5, "minute": 29}
